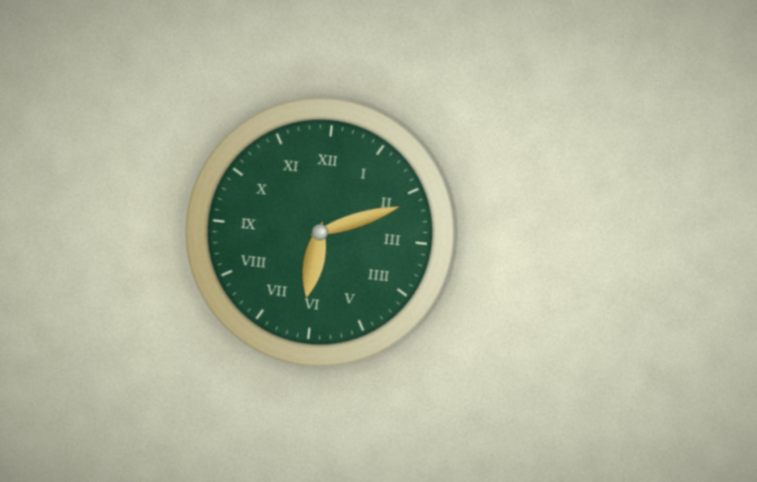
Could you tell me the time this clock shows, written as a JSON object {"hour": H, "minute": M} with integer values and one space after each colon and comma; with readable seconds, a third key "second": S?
{"hour": 6, "minute": 11}
